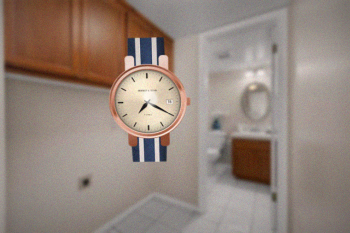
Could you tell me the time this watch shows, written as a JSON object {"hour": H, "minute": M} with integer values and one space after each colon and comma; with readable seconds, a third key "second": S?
{"hour": 7, "minute": 20}
